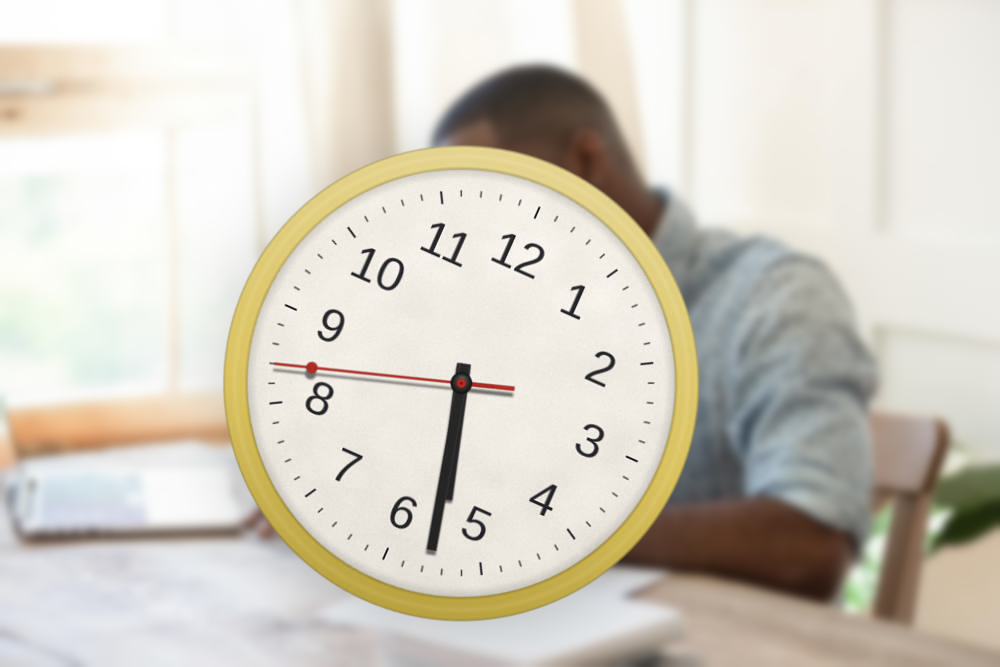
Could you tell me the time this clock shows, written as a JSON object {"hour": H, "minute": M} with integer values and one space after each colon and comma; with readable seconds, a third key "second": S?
{"hour": 5, "minute": 27, "second": 42}
